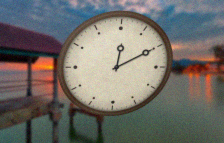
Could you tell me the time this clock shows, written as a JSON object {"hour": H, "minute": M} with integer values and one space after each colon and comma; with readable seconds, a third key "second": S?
{"hour": 12, "minute": 10}
